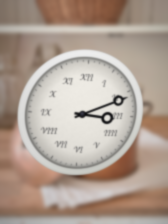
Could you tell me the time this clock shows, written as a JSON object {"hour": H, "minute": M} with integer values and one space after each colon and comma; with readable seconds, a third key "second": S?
{"hour": 3, "minute": 11}
